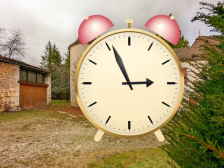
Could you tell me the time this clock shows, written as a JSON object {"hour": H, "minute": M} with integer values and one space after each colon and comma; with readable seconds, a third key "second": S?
{"hour": 2, "minute": 56}
